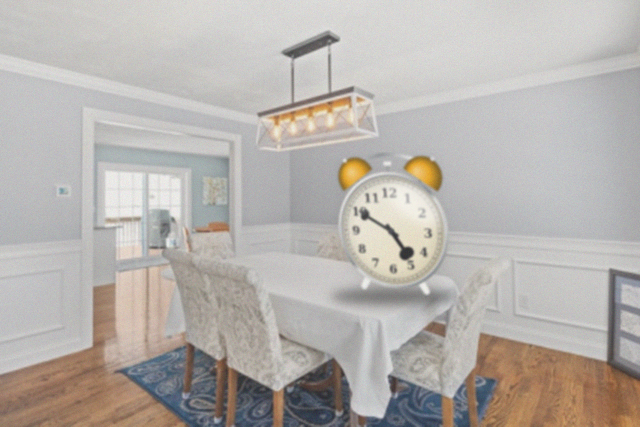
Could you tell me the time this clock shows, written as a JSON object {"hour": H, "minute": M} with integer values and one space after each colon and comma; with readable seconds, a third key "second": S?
{"hour": 4, "minute": 50}
